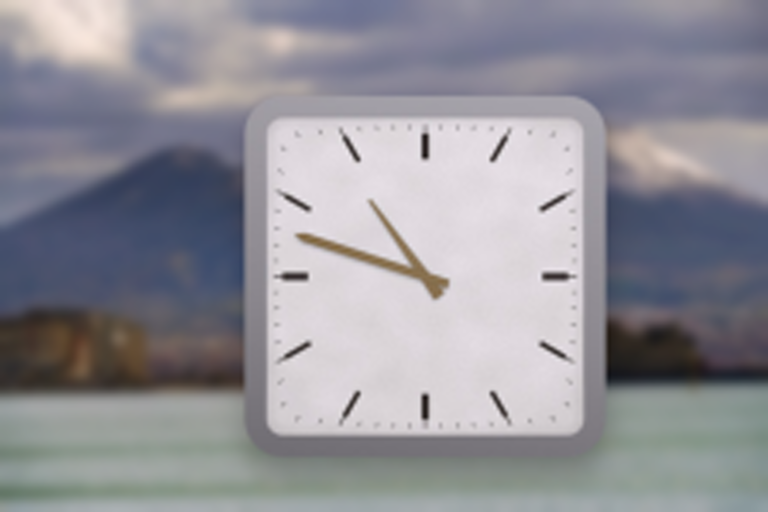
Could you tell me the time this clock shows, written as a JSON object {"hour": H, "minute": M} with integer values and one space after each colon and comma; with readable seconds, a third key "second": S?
{"hour": 10, "minute": 48}
